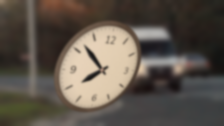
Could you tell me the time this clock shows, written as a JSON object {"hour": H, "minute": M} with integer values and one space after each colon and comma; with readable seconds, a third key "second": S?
{"hour": 7, "minute": 52}
